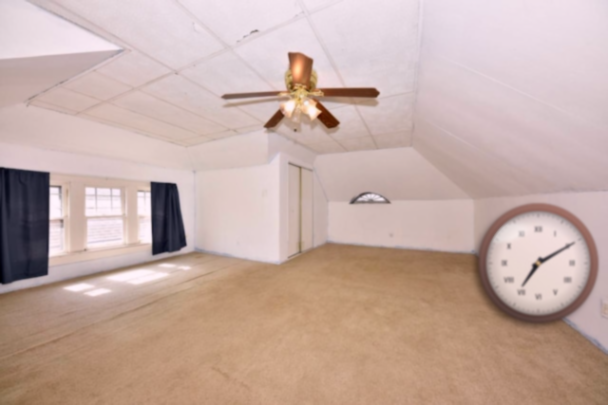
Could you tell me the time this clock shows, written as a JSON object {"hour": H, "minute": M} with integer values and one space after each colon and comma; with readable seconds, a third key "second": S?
{"hour": 7, "minute": 10}
